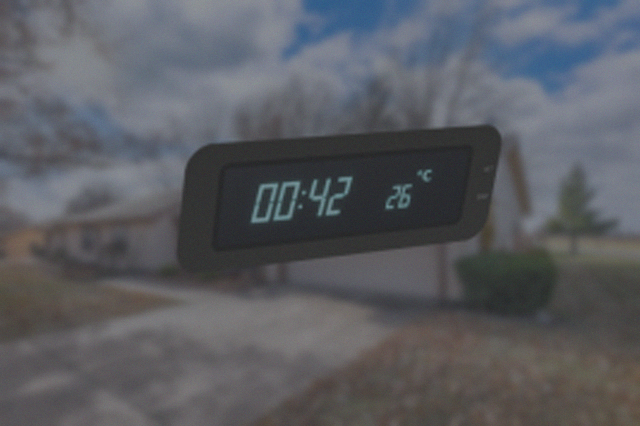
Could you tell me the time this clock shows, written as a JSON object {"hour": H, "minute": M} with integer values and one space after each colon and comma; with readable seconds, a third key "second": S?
{"hour": 0, "minute": 42}
